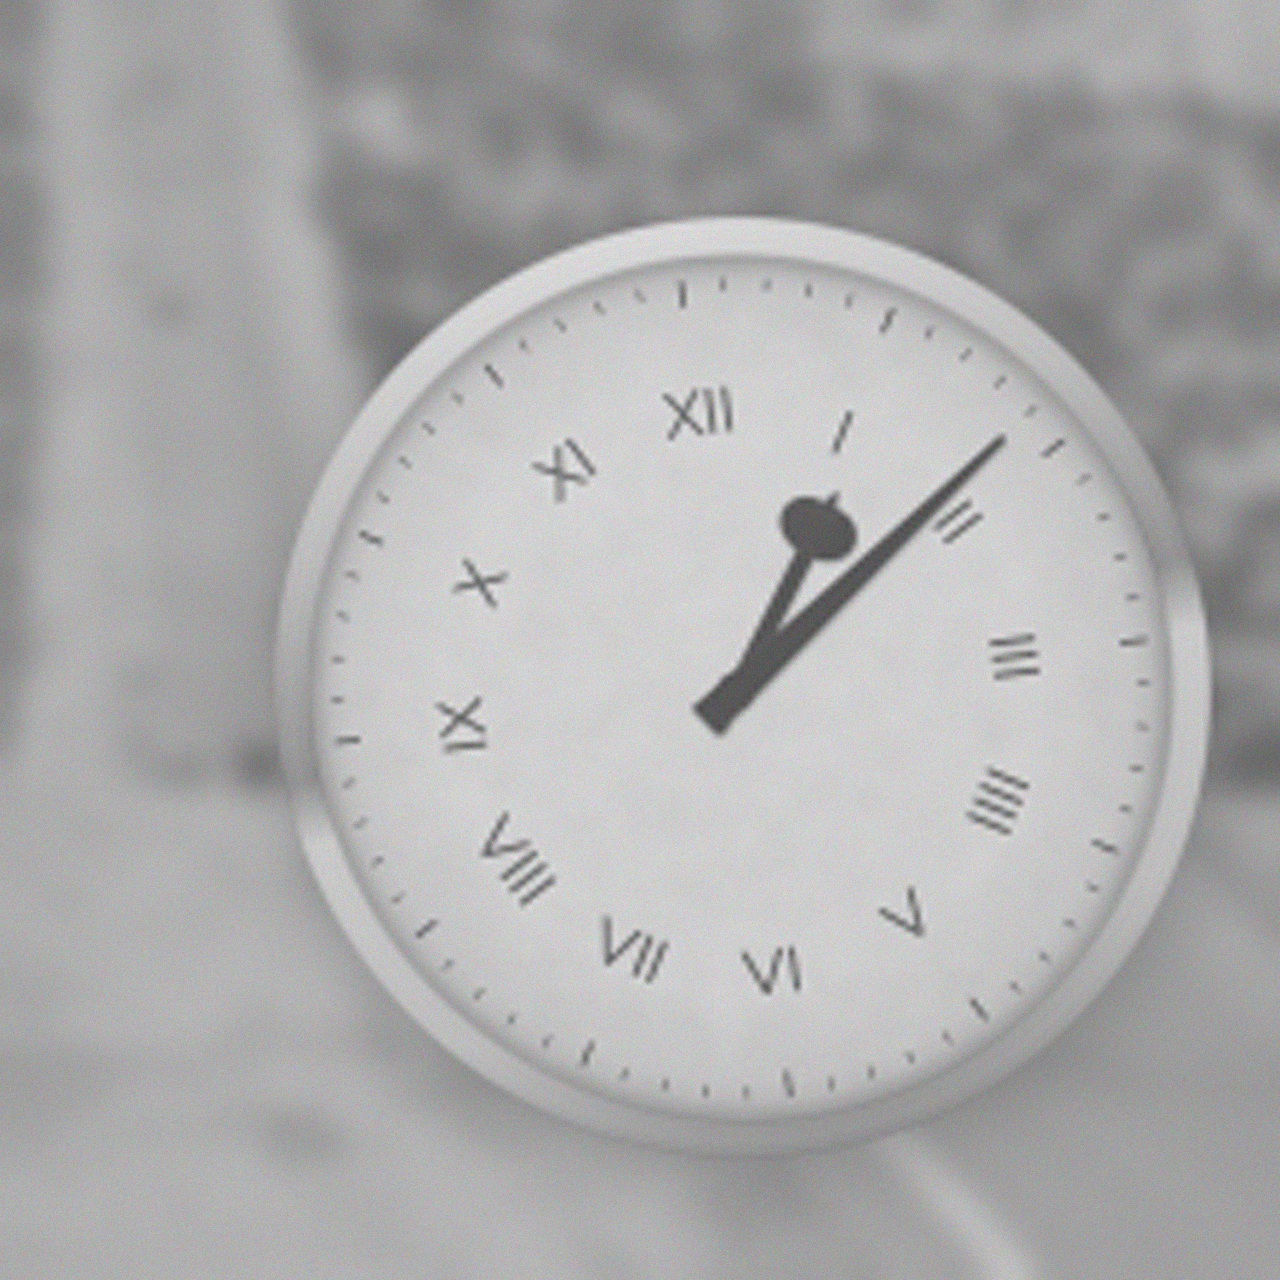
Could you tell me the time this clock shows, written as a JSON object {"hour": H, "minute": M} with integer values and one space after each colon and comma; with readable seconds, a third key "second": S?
{"hour": 1, "minute": 9}
